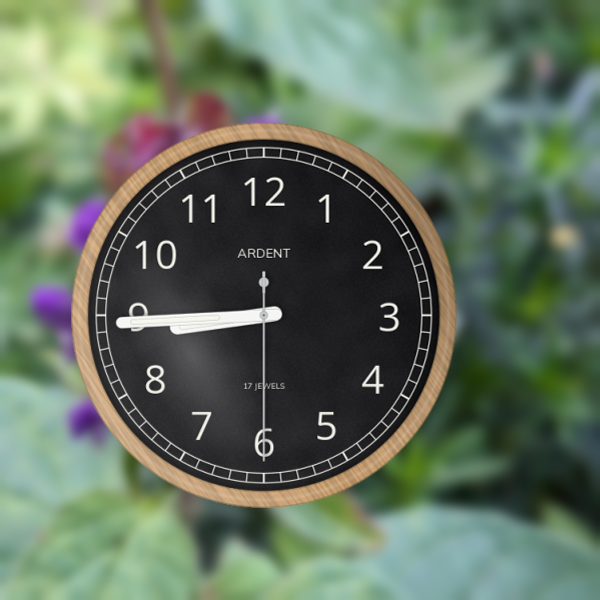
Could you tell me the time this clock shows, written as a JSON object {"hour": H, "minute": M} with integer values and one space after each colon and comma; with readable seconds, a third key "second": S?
{"hour": 8, "minute": 44, "second": 30}
